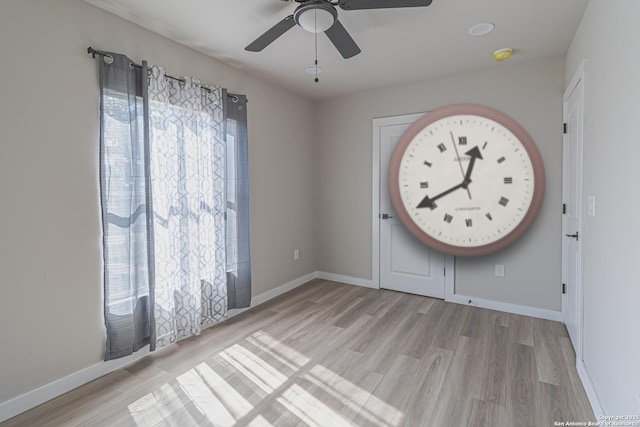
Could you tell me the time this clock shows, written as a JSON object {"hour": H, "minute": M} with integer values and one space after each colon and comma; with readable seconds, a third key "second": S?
{"hour": 12, "minute": 40, "second": 58}
